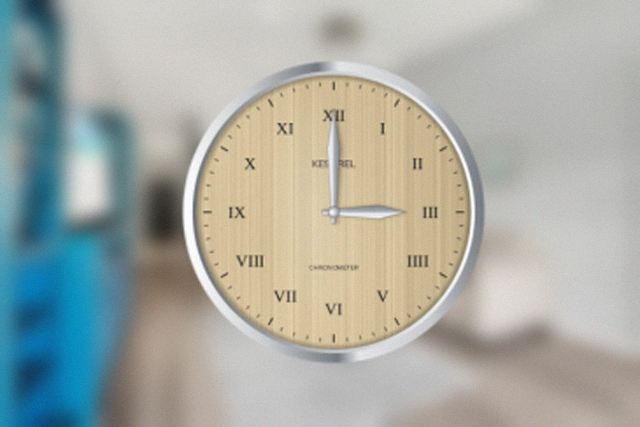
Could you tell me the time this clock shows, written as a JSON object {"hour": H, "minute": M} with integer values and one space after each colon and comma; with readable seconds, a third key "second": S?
{"hour": 3, "minute": 0}
